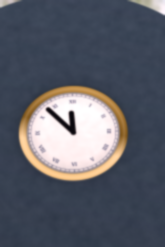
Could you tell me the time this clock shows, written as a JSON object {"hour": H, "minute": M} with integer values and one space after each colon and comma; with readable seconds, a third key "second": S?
{"hour": 11, "minute": 53}
